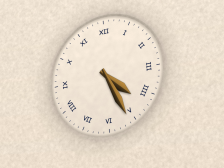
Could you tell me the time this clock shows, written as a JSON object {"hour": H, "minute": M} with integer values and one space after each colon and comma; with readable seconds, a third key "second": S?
{"hour": 4, "minute": 26}
